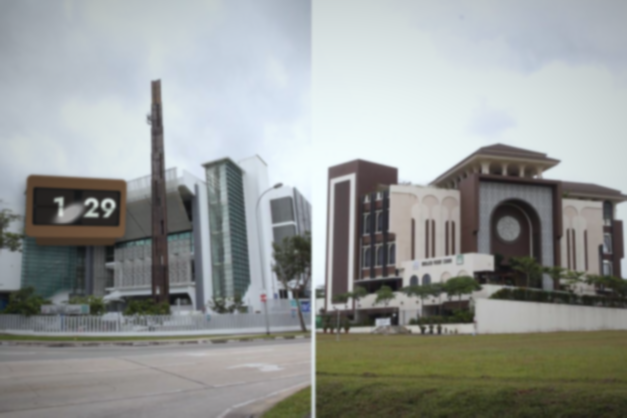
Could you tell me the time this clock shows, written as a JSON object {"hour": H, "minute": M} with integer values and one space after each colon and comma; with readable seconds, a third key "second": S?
{"hour": 1, "minute": 29}
